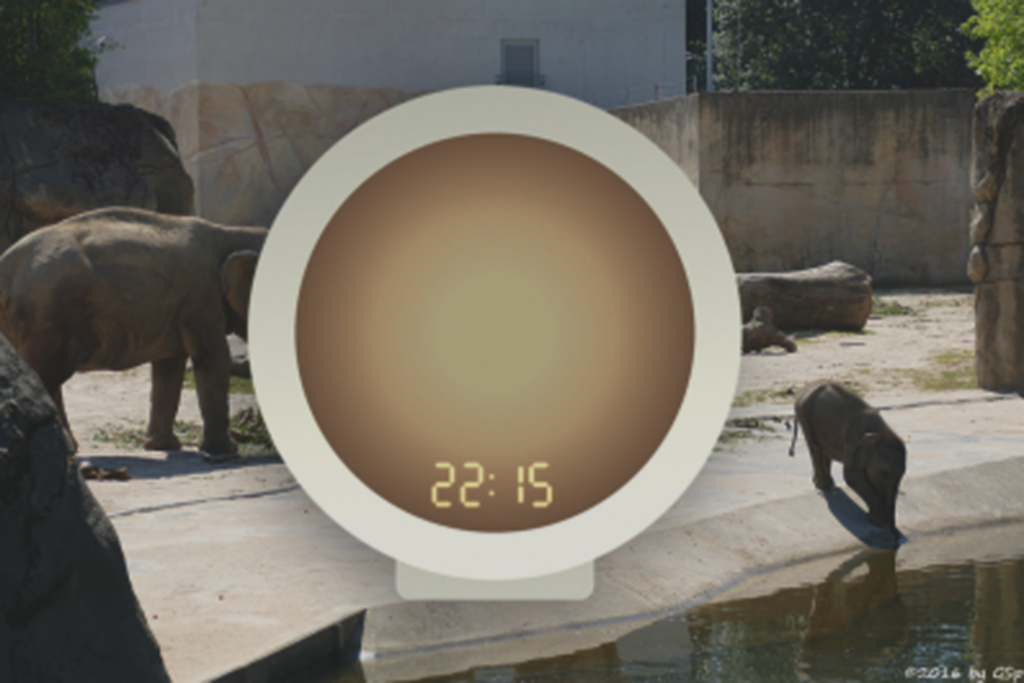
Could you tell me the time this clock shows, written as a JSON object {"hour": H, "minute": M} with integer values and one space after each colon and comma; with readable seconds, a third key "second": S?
{"hour": 22, "minute": 15}
